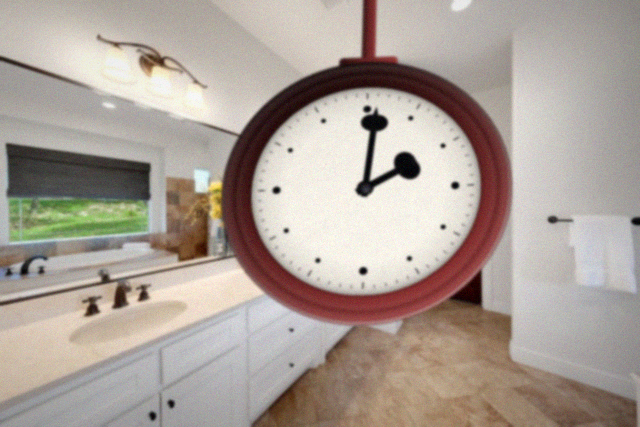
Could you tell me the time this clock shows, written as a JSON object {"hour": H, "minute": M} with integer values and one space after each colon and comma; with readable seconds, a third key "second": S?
{"hour": 2, "minute": 1}
